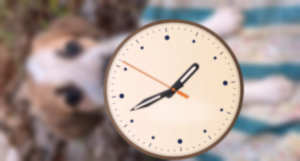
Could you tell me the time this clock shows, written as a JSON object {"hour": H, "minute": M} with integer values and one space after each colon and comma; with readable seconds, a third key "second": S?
{"hour": 1, "minute": 41, "second": 51}
